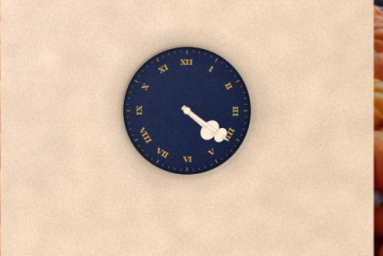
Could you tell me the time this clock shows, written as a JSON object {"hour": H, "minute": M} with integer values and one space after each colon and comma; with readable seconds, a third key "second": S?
{"hour": 4, "minute": 21}
